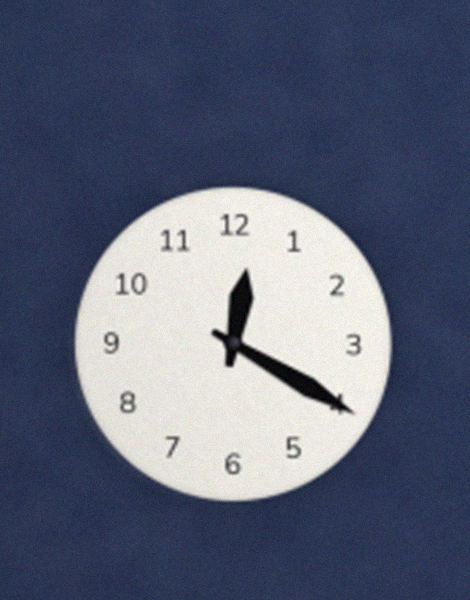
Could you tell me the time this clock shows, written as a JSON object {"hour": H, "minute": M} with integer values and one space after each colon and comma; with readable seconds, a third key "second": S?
{"hour": 12, "minute": 20}
